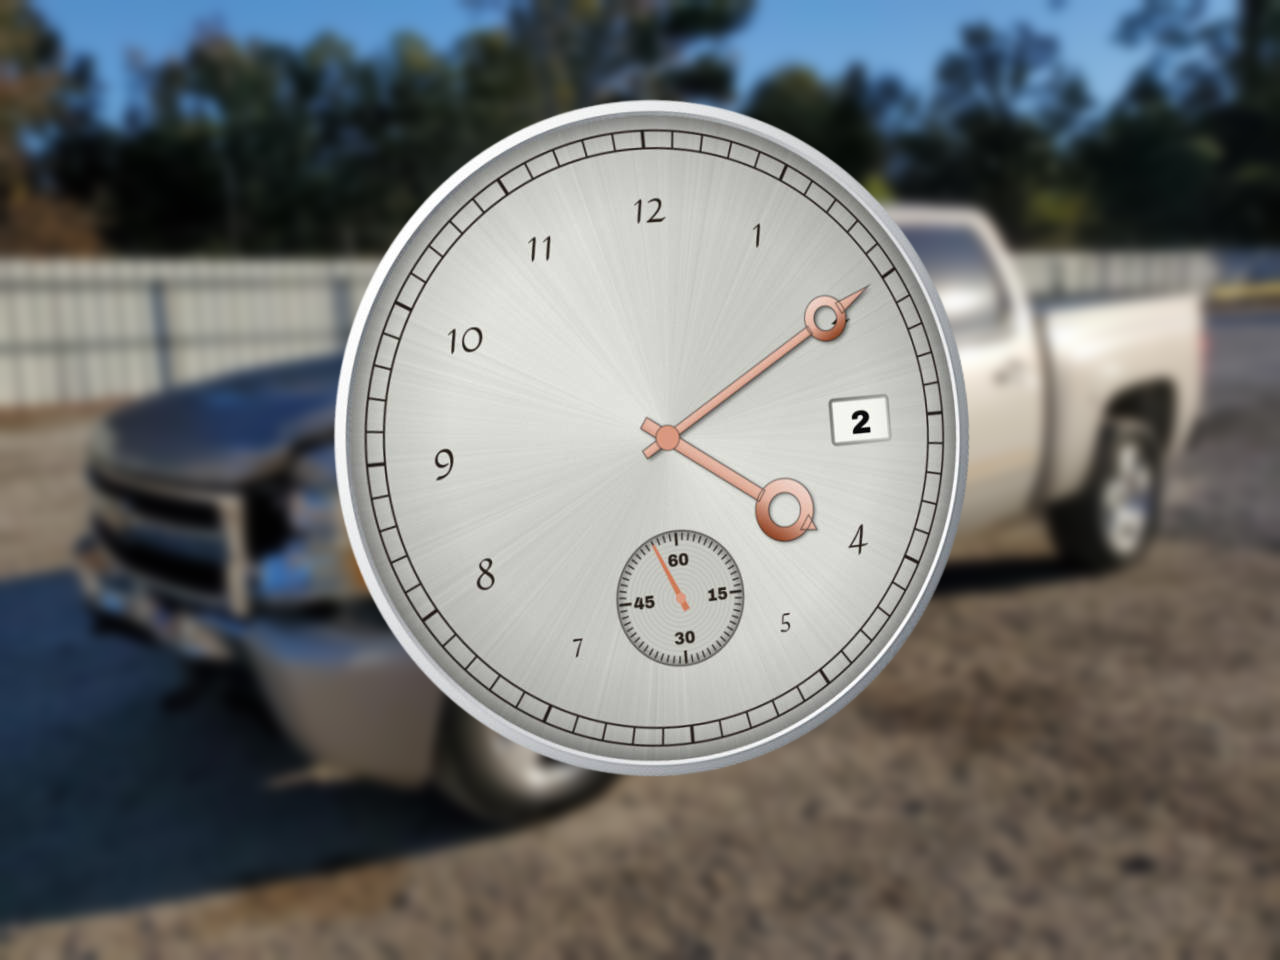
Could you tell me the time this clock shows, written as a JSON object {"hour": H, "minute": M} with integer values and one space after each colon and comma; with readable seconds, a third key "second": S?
{"hour": 4, "minute": 9, "second": 56}
